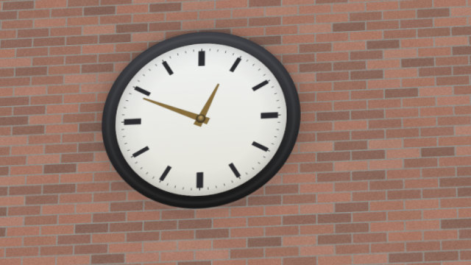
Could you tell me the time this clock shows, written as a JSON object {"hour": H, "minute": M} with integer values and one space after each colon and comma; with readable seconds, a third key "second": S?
{"hour": 12, "minute": 49}
